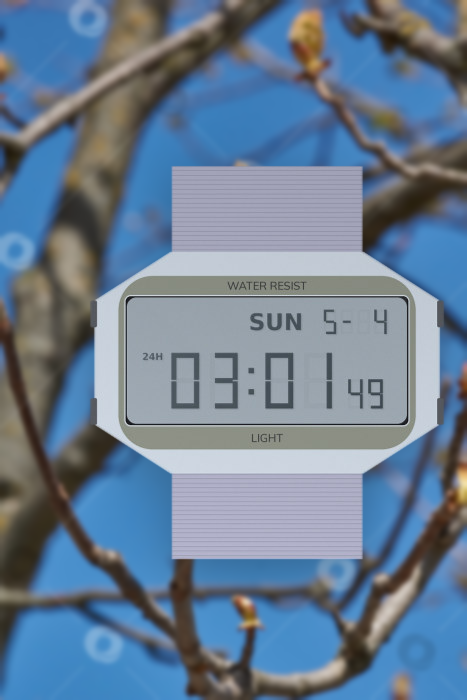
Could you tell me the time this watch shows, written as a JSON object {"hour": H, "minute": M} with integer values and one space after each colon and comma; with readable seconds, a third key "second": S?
{"hour": 3, "minute": 1, "second": 49}
